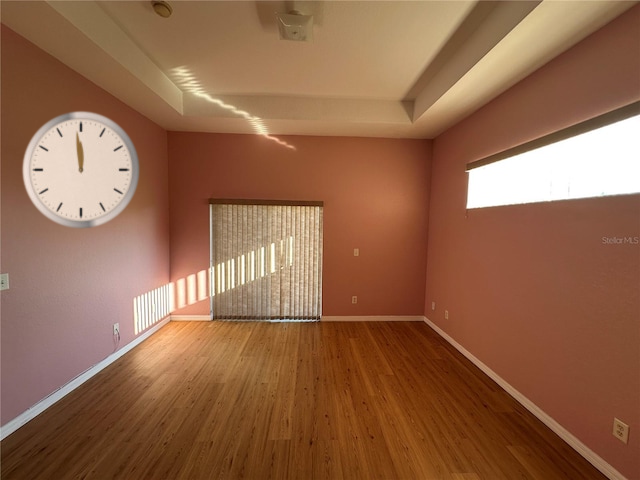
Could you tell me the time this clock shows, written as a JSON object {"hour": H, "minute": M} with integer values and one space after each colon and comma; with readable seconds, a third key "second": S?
{"hour": 11, "minute": 59}
